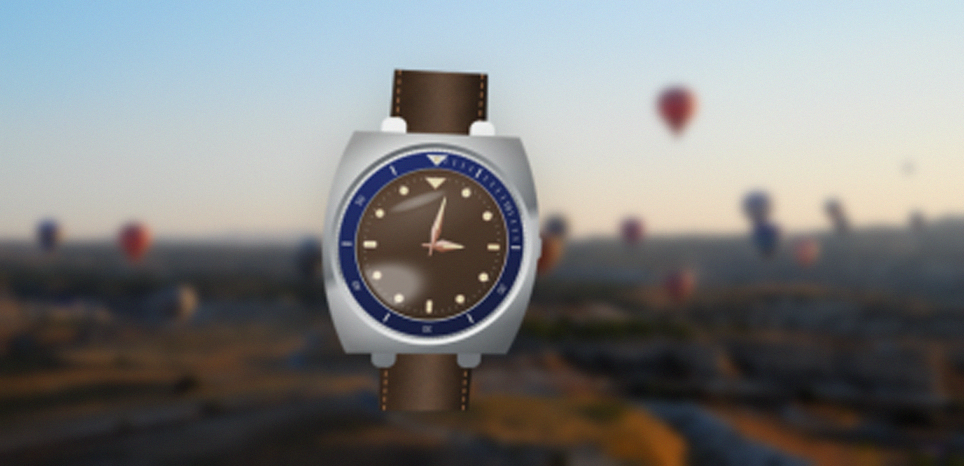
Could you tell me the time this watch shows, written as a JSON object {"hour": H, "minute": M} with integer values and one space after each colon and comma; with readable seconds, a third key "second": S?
{"hour": 3, "minute": 2}
